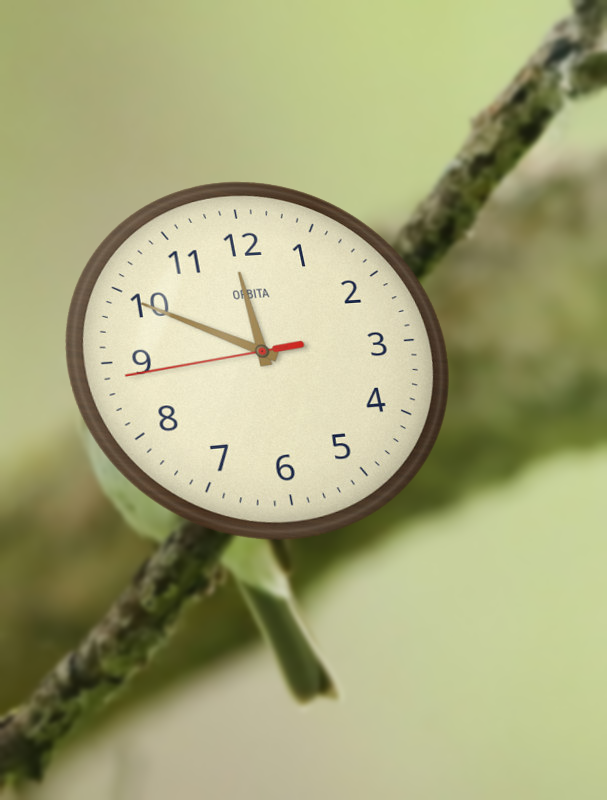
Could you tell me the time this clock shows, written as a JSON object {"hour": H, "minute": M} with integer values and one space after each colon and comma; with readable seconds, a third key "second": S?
{"hour": 11, "minute": 49, "second": 44}
